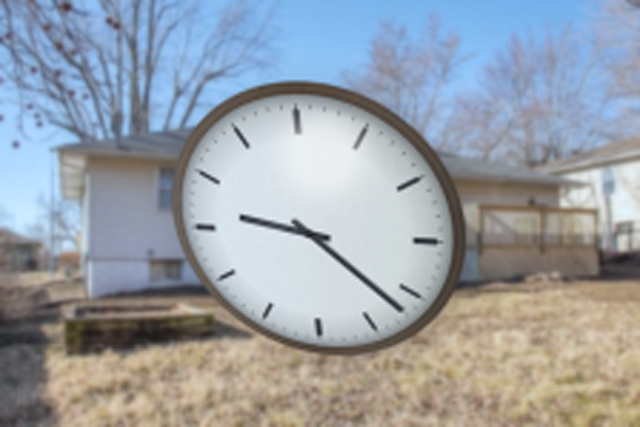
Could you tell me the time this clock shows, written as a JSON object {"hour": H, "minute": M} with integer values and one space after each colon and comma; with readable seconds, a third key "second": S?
{"hour": 9, "minute": 22}
